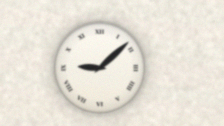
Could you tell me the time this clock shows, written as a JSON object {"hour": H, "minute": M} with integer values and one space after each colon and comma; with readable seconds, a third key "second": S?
{"hour": 9, "minute": 8}
